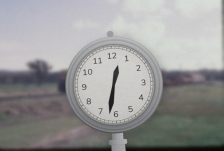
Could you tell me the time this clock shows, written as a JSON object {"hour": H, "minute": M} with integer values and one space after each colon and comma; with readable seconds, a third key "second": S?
{"hour": 12, "minute": 32}
